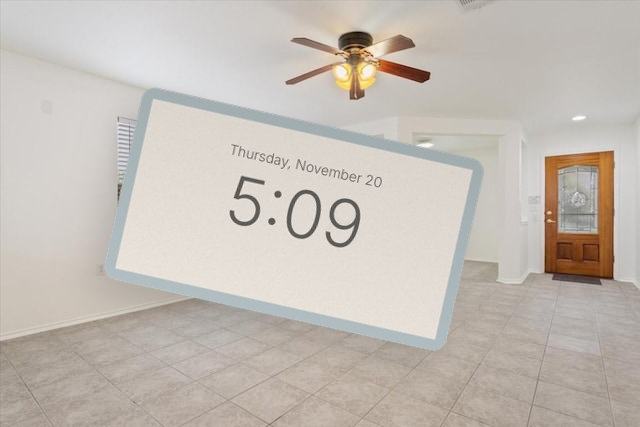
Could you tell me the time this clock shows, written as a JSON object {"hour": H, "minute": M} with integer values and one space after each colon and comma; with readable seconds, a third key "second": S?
{"hour": 5, "minute": 9}
